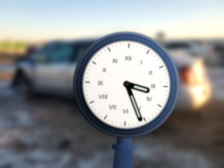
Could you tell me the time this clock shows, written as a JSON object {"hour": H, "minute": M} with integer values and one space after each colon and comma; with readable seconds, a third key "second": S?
{"hour": 3, "minute": 26}
